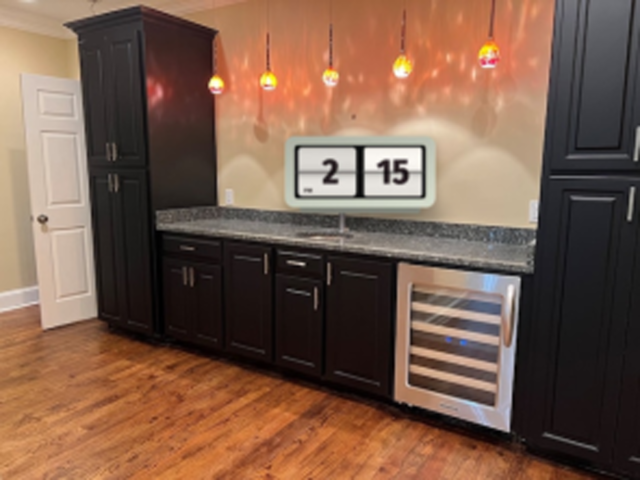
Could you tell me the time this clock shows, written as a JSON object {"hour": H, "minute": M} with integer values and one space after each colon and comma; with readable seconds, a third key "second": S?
{"hour": 2, "minute": 15}
